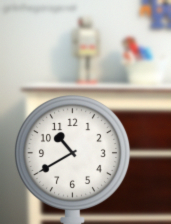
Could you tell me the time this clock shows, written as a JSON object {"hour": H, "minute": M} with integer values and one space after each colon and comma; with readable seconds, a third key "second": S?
{"hour": 10, "minute": 40}
